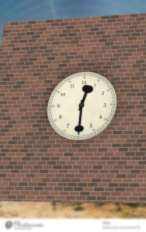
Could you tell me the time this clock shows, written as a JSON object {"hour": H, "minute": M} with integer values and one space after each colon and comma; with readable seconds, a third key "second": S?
{"hour": 12, "minute": 30}
